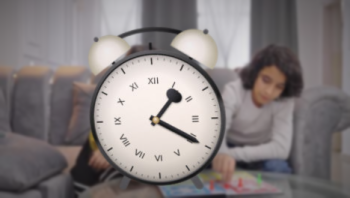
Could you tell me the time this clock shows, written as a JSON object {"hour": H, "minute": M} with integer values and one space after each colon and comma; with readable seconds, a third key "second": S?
{"hour": 1, "minute": 20}
